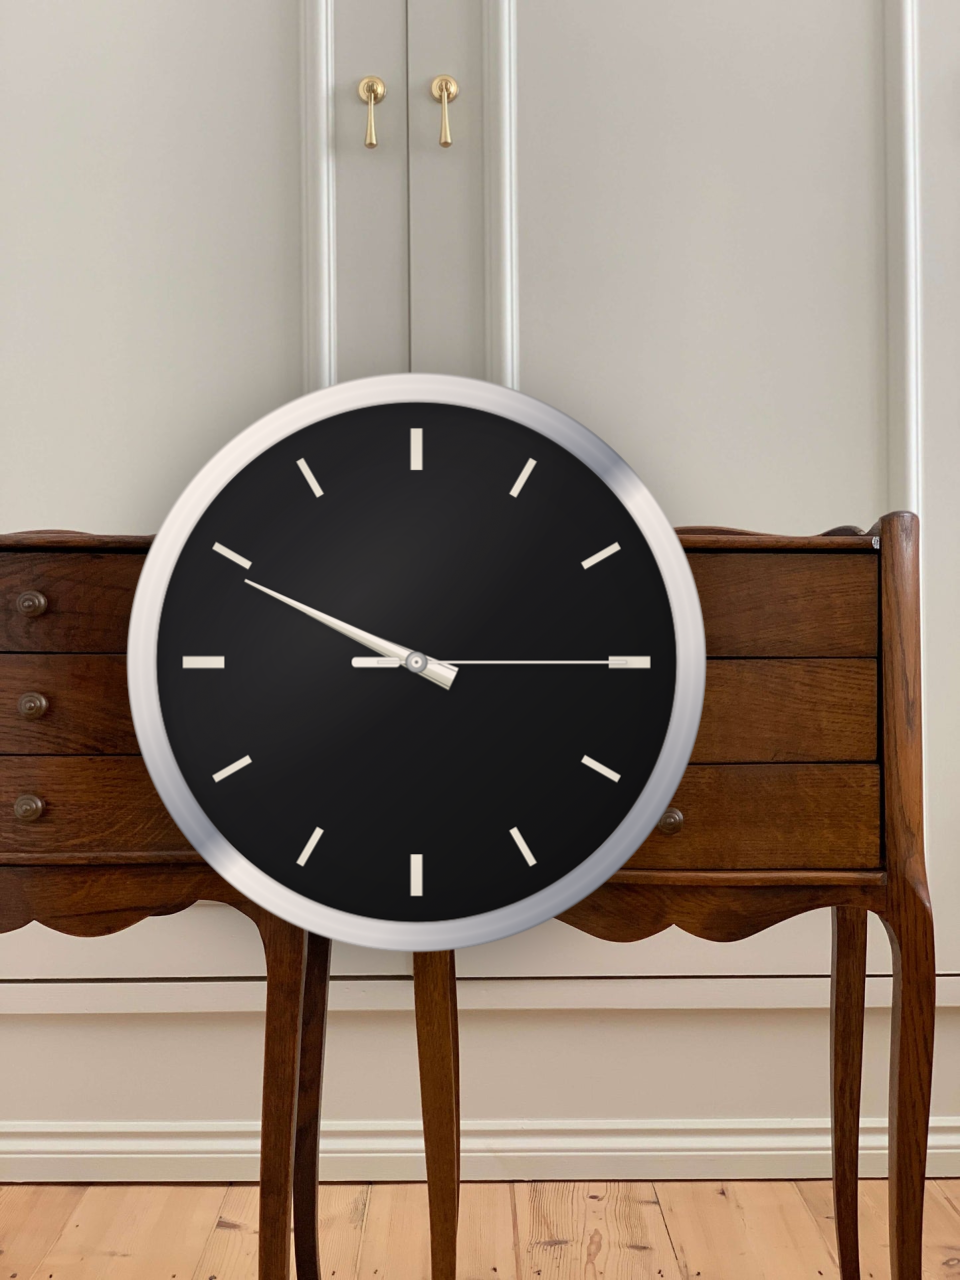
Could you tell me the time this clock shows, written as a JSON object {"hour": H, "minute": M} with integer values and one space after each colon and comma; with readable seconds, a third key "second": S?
{"hour": 9, "minute": 49, "second": 15}
